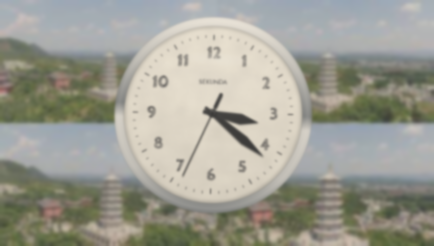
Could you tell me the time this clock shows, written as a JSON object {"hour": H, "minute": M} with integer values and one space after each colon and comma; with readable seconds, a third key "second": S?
{"hour": 3, "minute": 21, "second": 34}
